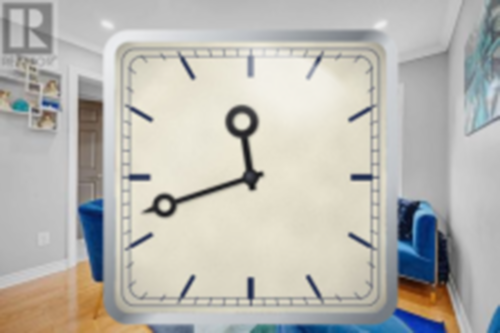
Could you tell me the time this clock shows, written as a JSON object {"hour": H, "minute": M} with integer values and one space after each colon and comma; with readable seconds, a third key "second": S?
{"hour": 11, "minute": 42}
